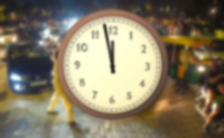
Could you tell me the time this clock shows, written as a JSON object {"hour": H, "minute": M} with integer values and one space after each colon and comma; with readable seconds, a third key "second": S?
{"hour": 11, "minute": 58}
